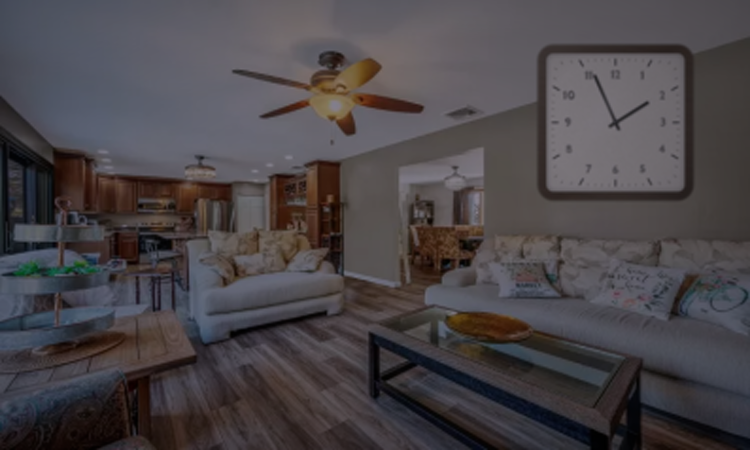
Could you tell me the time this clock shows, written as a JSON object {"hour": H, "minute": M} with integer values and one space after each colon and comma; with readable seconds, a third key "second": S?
{"hour": 1, "minute": 56}
